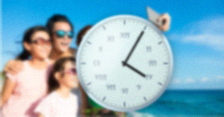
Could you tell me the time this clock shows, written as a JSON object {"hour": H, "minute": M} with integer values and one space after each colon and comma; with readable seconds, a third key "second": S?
{"hour": 4, "minute": 5}
